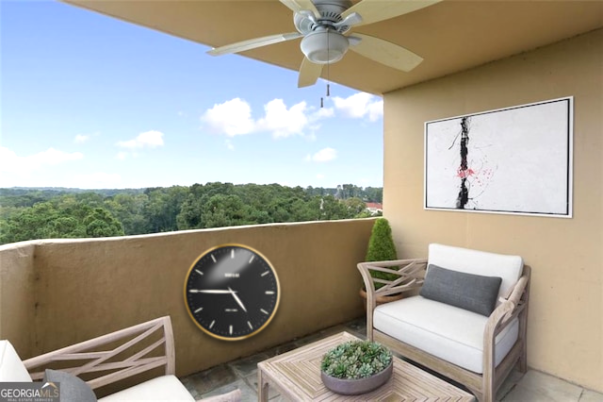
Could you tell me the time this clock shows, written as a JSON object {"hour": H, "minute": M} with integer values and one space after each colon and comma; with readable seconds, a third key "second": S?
{"hour": 4, "minute": 45}
